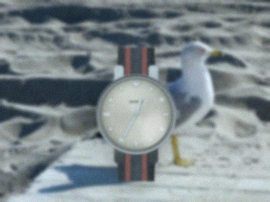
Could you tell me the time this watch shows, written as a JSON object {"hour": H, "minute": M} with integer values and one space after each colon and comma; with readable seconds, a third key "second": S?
{"hour": 12, "minute": 35}
